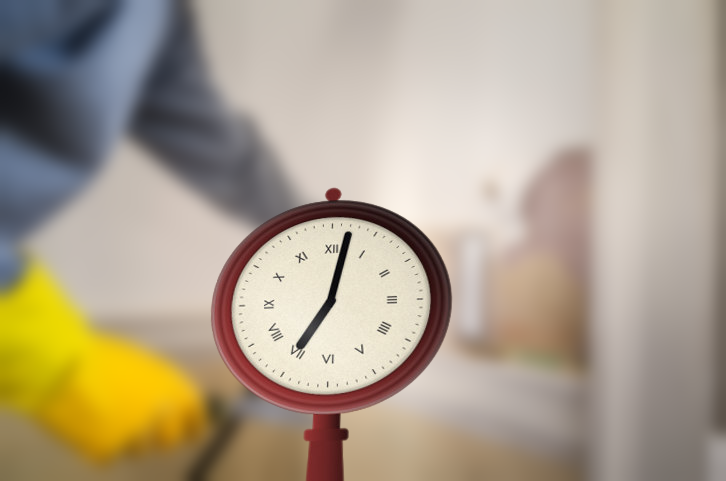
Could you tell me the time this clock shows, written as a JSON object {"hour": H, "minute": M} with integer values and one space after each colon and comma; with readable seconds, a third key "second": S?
{"hour": 7, "minute": 2}
